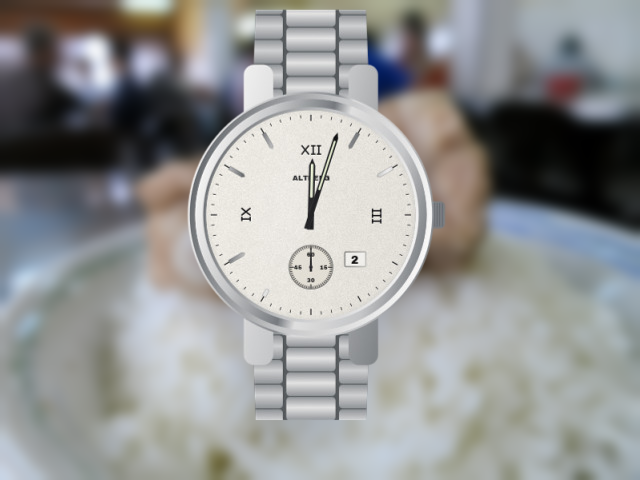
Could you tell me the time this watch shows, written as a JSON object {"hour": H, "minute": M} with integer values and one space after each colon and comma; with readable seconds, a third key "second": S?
{"hour": 12, "minute": 3}
